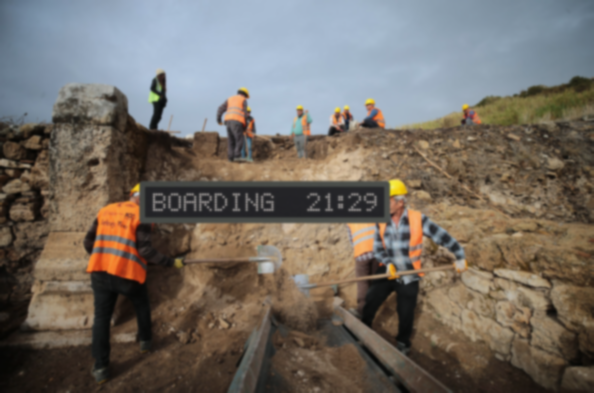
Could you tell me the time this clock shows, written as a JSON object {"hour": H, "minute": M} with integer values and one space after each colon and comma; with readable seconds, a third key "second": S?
{"hour": 21, "minute": 29}
